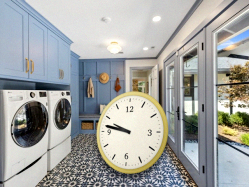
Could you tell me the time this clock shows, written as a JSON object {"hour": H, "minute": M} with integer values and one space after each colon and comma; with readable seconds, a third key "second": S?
{"hour": 9, "minute": 47}
